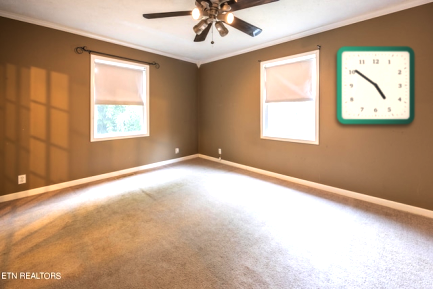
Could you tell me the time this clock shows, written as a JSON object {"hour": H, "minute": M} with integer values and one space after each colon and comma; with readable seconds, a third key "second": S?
{"hour": 4, "minute": 51}
